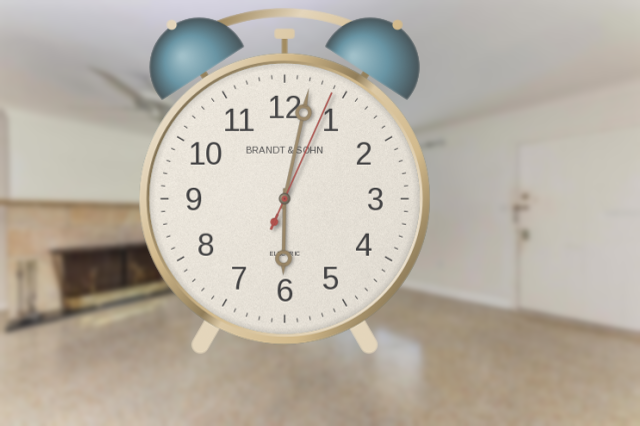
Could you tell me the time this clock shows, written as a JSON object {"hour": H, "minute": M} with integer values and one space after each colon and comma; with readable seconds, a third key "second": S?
{"hour": 6, "minute": 2, "second": 4}
